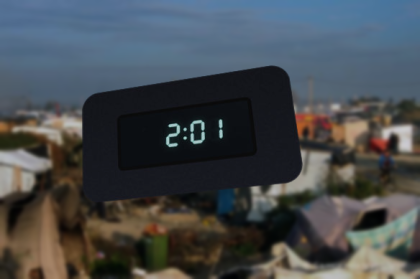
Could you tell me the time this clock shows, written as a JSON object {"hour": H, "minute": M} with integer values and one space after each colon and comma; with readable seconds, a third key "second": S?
{"hour": 2, "minute": 1}
